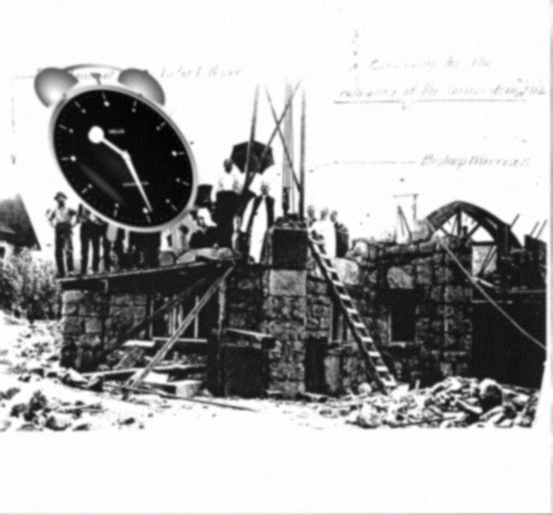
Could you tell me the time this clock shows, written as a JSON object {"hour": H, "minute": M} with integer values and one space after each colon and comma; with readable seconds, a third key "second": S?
{"hour": 10, "minute": 29}
